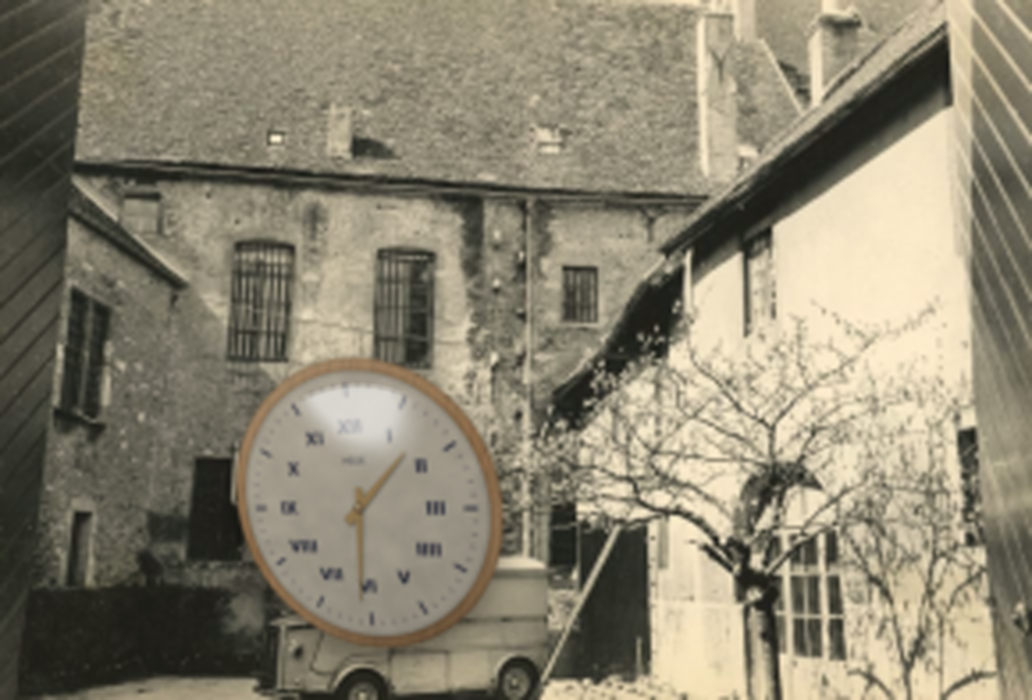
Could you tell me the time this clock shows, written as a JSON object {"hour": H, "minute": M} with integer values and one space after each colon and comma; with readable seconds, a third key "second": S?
{"hour": 1, "minute": 31}
